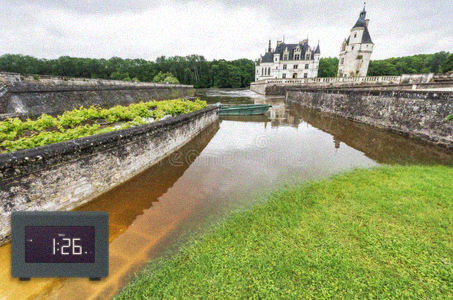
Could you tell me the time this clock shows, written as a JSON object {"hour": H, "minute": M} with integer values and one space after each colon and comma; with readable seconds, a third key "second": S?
{"hour": 1, "minute": 26}
